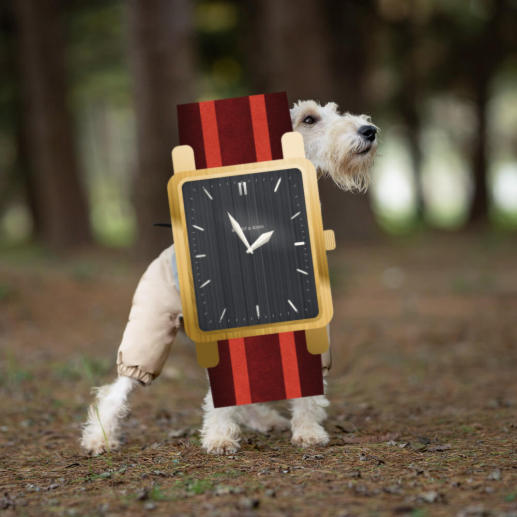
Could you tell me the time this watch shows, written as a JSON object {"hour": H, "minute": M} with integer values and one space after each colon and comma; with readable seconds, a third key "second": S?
{"hour": 1, "minute": 56}
